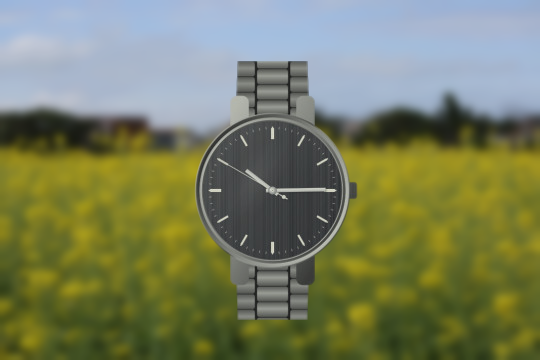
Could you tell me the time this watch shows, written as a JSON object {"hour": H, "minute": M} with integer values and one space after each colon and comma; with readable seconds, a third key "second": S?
{"hour": 10, "minute": 14, "second": 50}
